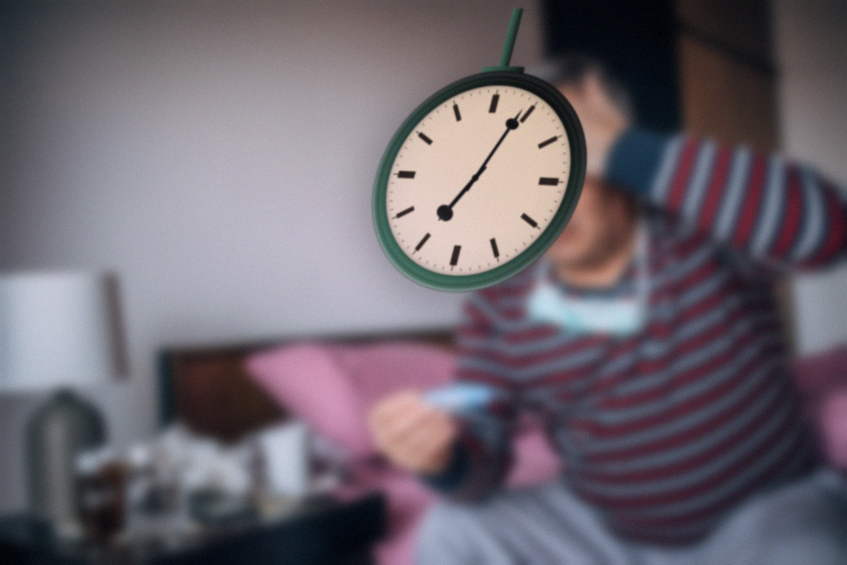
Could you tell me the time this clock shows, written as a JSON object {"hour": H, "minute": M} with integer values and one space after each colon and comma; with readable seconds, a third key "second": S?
{"hour": 7, "minute": 4}
